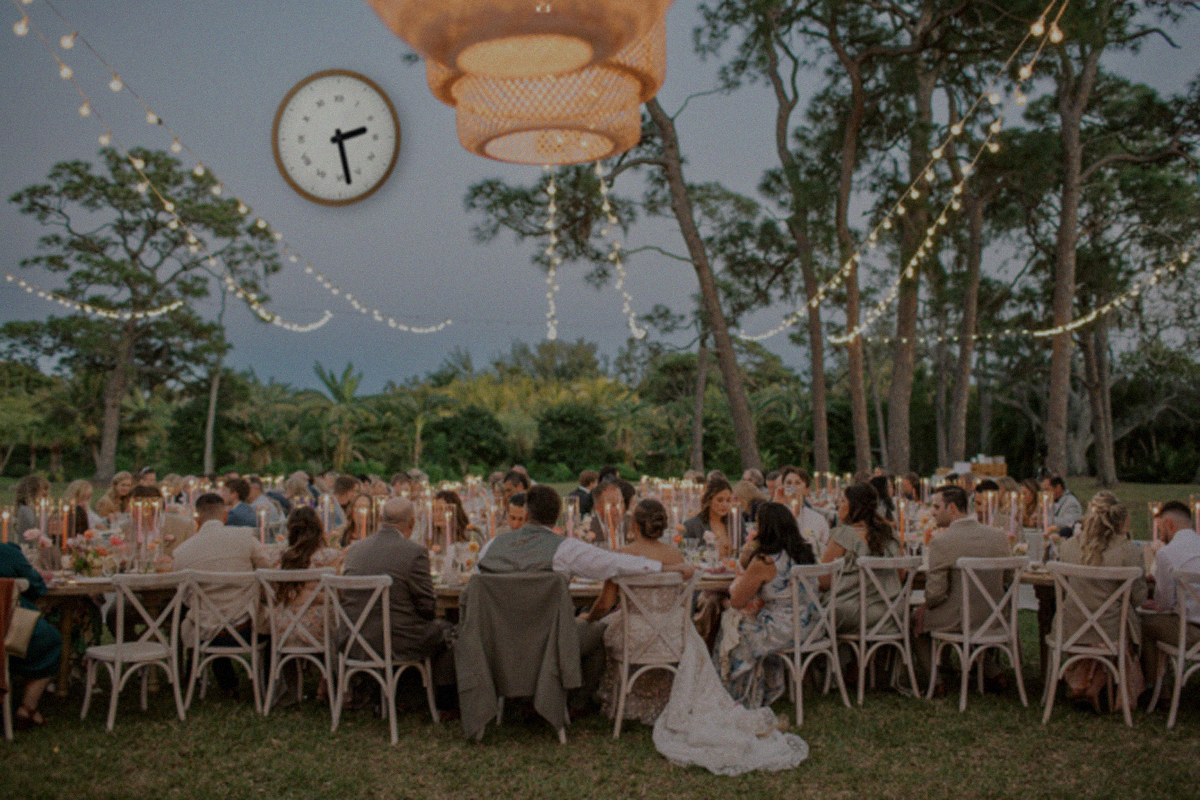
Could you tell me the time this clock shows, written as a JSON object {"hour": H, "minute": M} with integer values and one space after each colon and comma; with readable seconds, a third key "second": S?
{"hour": 2, "minute": 28}
